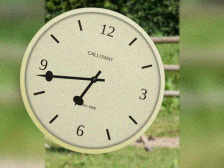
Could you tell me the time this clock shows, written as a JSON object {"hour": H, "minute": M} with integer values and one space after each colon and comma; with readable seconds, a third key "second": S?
{"hour": 6, "minute": 43}
